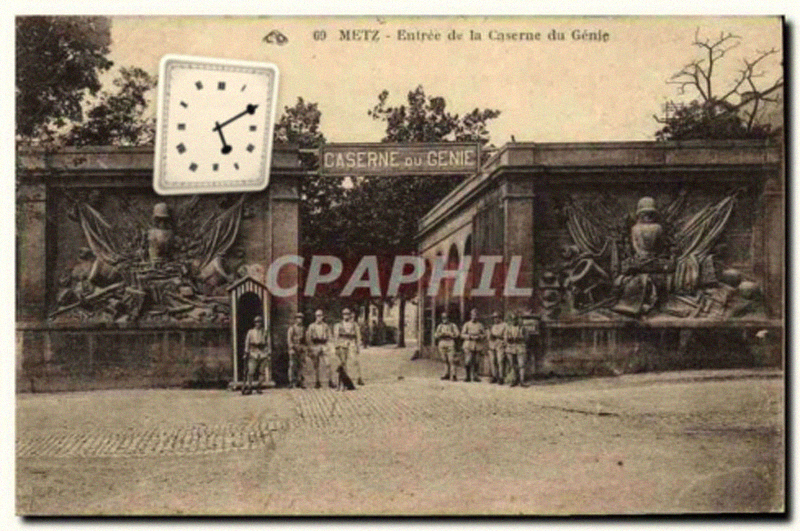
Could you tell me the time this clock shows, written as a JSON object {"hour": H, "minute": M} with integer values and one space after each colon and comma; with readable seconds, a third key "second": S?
{"hour": 5, "minute": 10}
